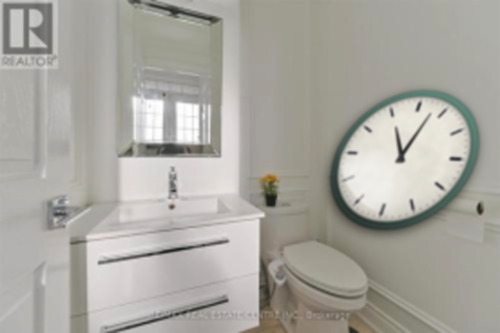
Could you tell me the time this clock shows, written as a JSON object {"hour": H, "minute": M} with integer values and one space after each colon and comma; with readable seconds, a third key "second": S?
{"hour": 11, "minute": 3}
